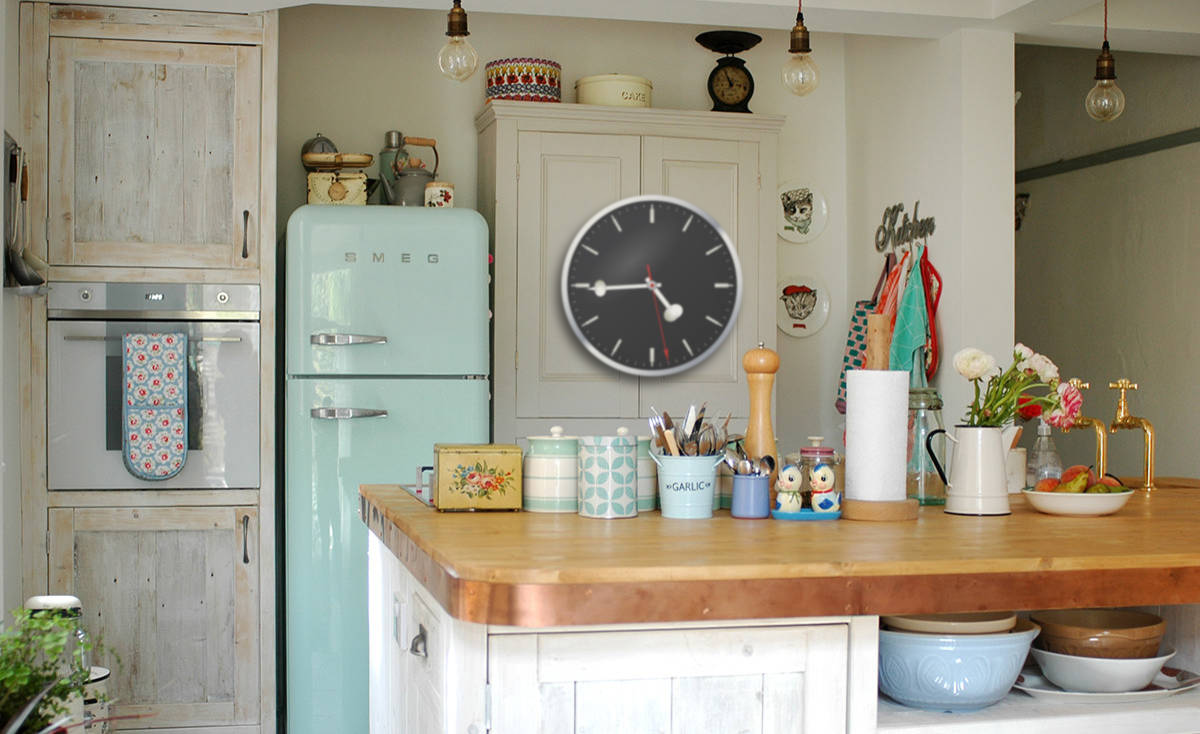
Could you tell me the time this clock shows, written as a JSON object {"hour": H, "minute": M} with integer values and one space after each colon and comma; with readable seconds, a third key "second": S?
{"hour": 4, "minute": 44, "second": 28}
